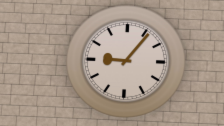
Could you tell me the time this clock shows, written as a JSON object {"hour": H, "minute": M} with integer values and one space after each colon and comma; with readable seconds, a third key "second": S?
{"hour": 9, "minute": 6}
